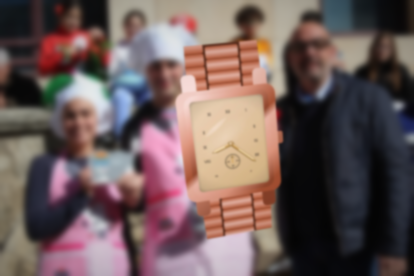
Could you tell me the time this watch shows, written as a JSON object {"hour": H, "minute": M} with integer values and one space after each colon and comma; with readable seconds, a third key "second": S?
{"hour": 8, "minute": 22}
